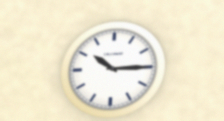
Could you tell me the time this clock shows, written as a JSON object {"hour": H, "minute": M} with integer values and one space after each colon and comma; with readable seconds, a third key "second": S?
{"hour": 10, "minute": 15}
